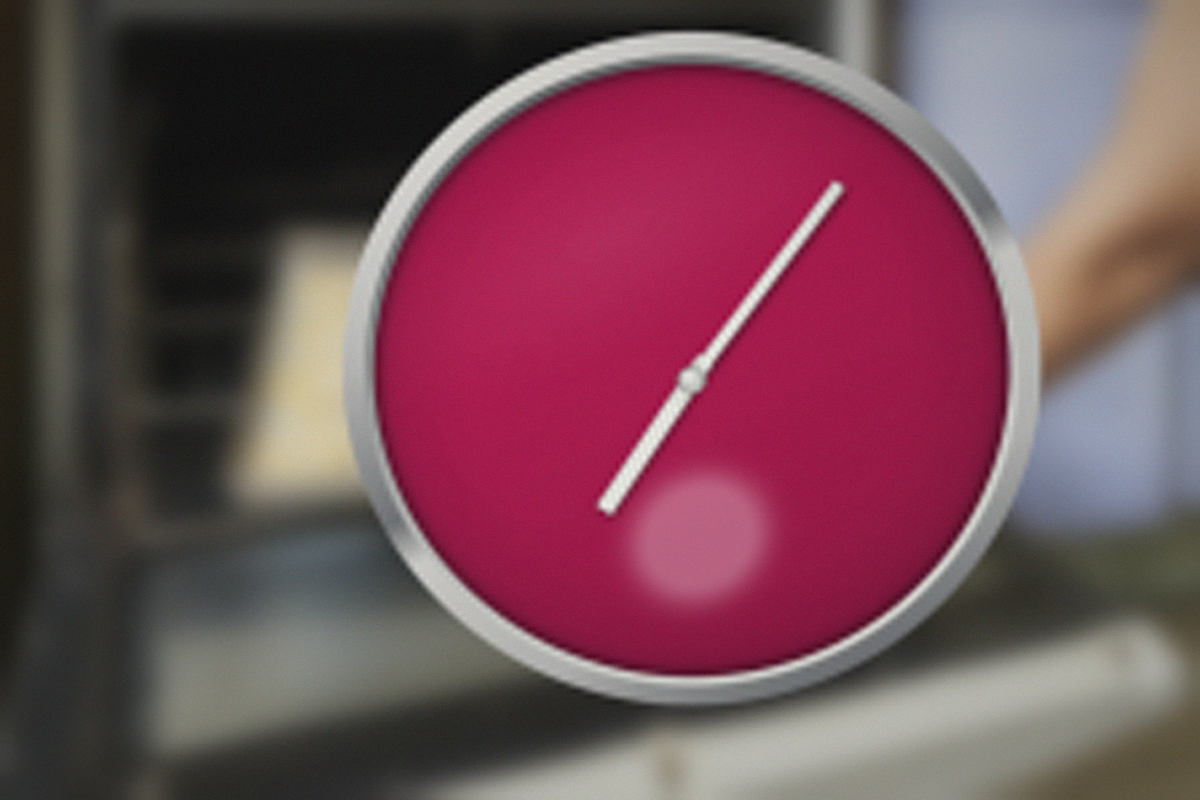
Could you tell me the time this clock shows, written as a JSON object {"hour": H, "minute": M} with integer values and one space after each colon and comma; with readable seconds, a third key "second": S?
{"hour": 7, "minute": 6}
